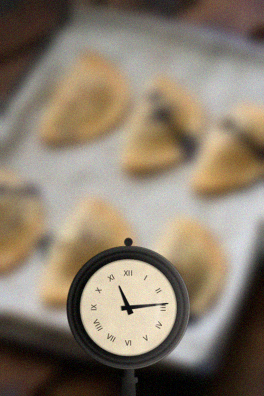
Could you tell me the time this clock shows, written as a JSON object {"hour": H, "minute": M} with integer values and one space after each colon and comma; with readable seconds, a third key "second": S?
{"hour": 11, "minute": 14}
